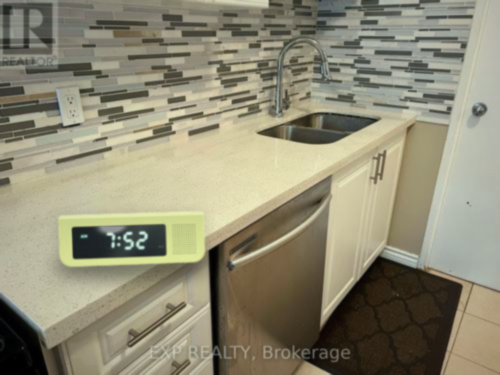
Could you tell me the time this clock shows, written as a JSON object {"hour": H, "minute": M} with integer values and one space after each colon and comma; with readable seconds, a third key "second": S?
{"hour": 7, "minute": 52}
